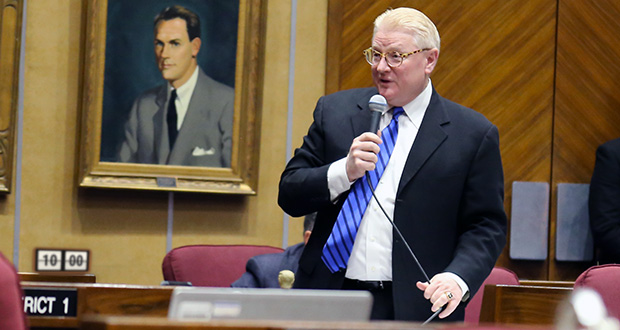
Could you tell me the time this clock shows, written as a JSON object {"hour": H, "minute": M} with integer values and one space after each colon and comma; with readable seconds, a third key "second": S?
{"hour": 10, "minute": 0}
